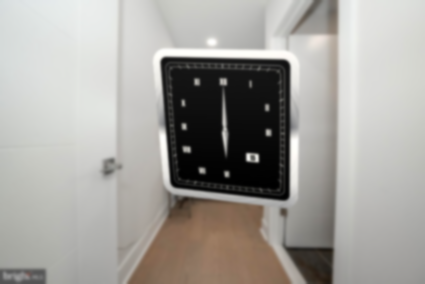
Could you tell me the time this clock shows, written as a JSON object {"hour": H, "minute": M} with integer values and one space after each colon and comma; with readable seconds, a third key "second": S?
{"hour": 6, "minute": 0}
